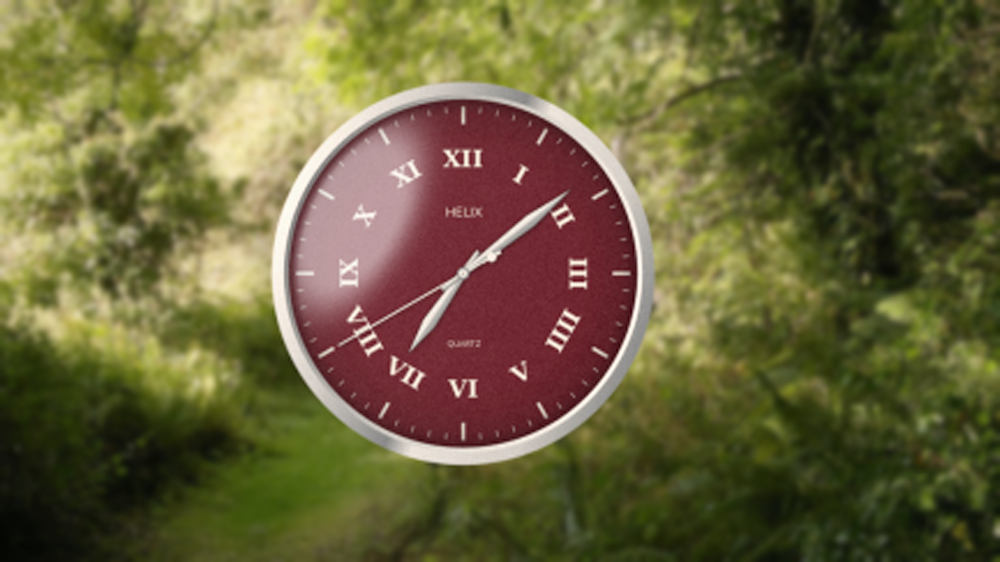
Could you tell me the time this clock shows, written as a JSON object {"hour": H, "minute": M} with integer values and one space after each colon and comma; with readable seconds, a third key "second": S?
{"hour": 7, "minute": 8, "second": 40}
